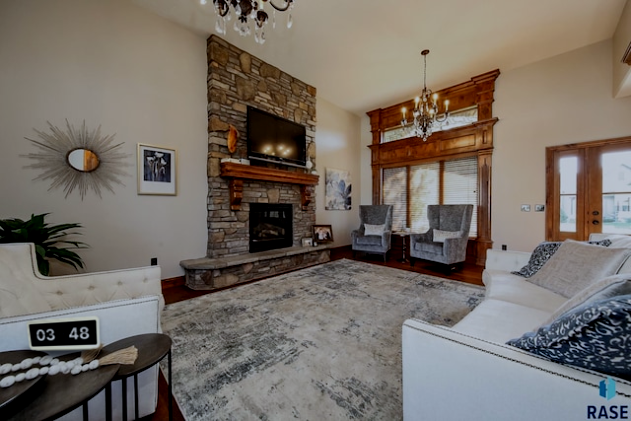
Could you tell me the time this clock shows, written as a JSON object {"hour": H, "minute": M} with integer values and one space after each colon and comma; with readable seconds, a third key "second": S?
{"hour": 3, "minute": 48}
